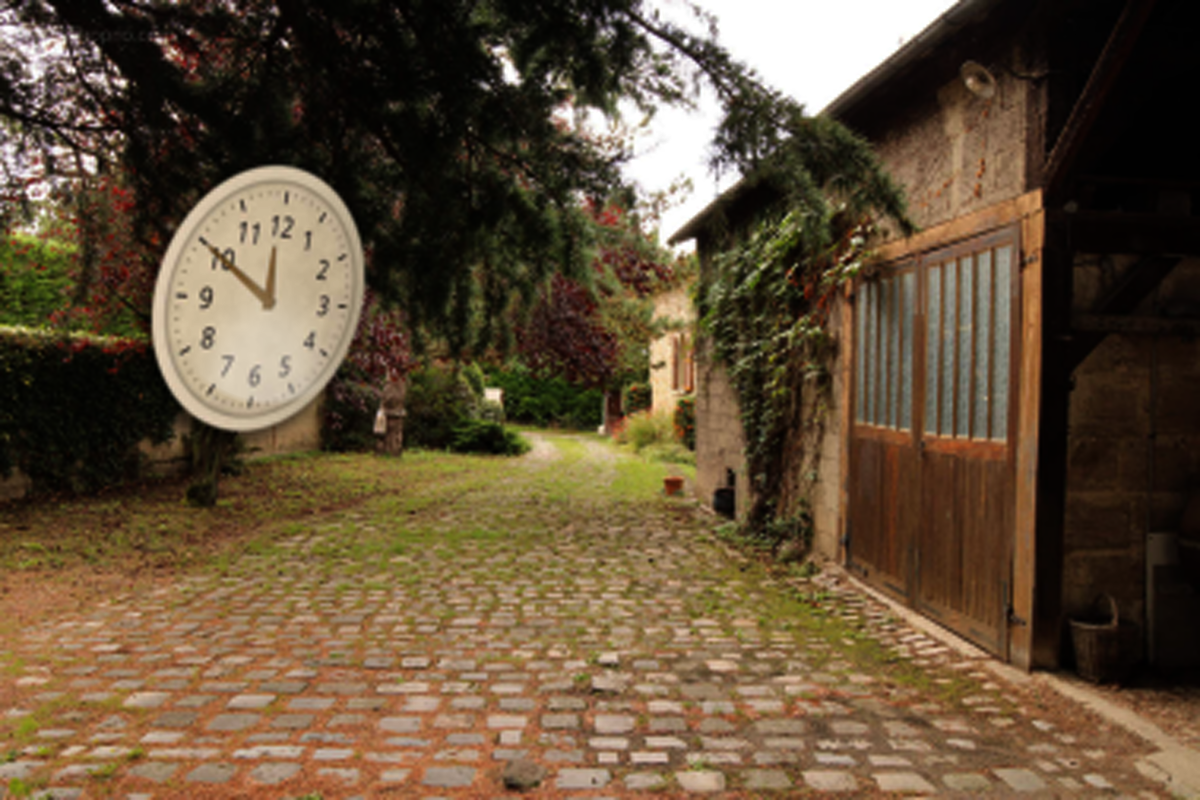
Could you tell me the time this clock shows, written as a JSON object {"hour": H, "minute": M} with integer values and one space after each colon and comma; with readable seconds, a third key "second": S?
{"hour": 11, "minute": 50}
